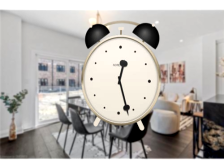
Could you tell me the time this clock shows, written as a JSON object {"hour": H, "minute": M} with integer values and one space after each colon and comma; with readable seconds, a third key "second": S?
{"hour": 12, "minute": 27}
